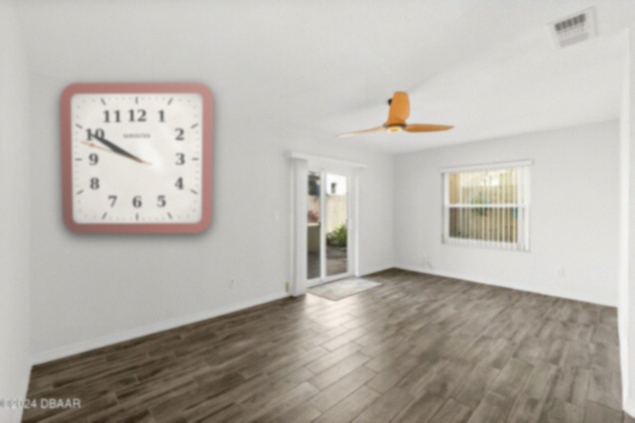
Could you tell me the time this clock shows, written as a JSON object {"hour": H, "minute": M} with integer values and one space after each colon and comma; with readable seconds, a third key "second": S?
{"hour": 9, "minute": 49, "second": 48}
